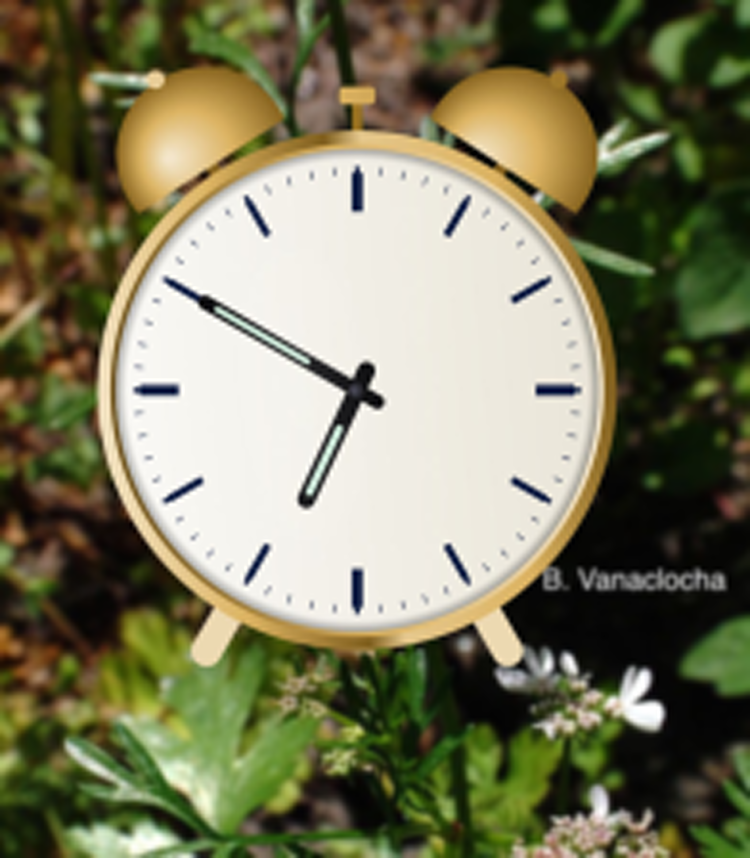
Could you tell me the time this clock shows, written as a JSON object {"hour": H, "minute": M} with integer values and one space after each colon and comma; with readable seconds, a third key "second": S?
{"hour": 6, "minute": 50}
